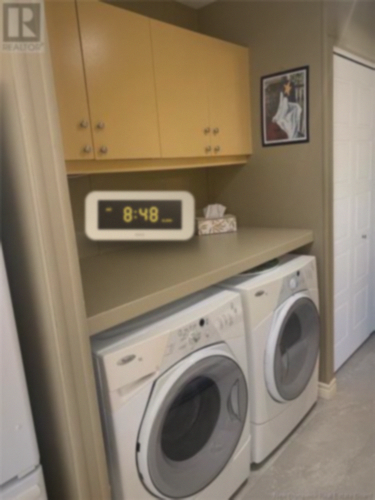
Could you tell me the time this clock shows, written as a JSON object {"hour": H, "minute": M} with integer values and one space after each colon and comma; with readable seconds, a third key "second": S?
{"hour": 8, "minute": 48}
